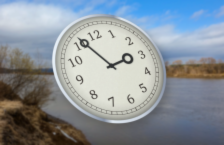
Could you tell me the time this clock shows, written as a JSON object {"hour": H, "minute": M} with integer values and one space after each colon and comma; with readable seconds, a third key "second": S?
{"hour": 2, "minute": 56}
